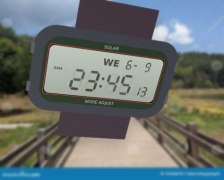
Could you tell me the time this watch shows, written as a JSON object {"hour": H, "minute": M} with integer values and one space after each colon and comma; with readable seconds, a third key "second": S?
{"hour": 23, "minute": 45, "second": 13}
